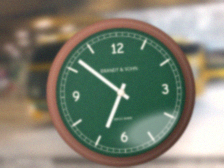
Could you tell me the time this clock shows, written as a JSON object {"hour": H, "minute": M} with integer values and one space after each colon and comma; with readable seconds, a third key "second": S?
{"hour": 6, "minute": 52}
